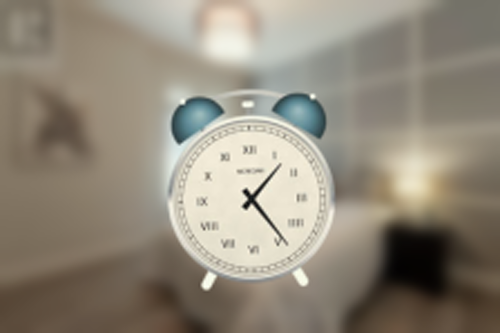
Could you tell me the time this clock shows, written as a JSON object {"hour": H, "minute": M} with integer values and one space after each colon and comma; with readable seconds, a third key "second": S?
{"hour": 1, "minute": 24}
